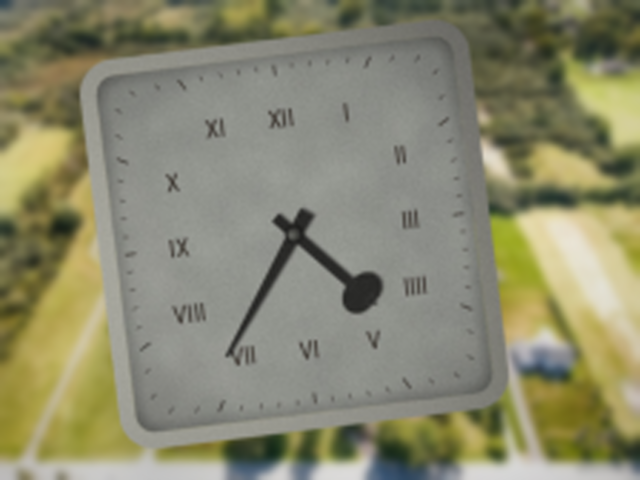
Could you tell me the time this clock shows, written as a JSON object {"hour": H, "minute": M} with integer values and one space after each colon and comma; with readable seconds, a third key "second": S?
{"hour": 4, "minute": 36}
